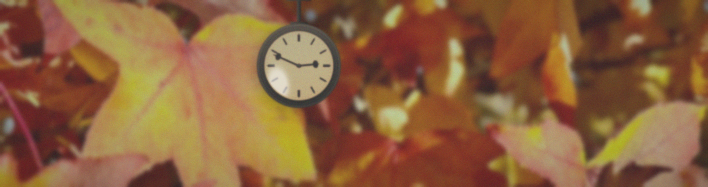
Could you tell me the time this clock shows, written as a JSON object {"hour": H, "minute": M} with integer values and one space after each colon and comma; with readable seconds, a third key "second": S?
{"hour": 2, "minute": 49}
